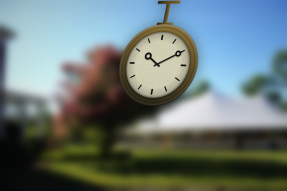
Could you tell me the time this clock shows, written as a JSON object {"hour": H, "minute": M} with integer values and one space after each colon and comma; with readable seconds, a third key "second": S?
{"hour": 10, "minute": 10}
